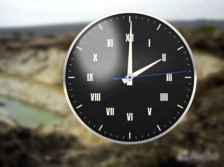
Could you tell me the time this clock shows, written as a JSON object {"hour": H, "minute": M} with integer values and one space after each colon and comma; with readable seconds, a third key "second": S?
{"hour": 2, "minute": 0, "second": 14}
